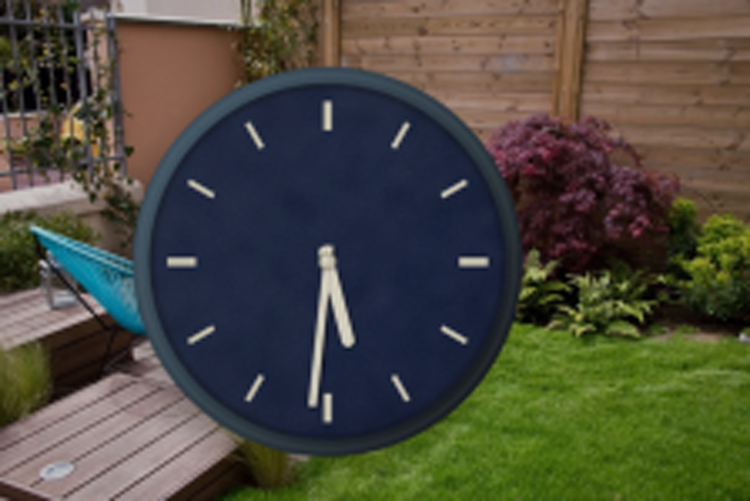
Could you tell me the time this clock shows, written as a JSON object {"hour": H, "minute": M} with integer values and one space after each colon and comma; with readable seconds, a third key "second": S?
{"hour": 5, "minute": 31}
